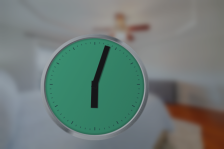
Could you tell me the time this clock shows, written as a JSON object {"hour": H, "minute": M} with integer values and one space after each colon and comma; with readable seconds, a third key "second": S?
{"hour": 6, "minute": 3}
